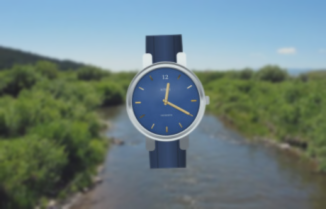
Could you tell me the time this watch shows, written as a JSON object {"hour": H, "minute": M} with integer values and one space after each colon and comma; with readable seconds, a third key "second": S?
{"hour": 12, "minute": 20}
